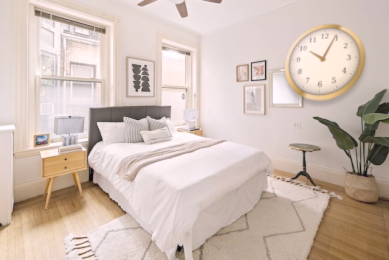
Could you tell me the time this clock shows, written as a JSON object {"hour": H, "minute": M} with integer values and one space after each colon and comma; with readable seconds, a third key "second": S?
{"hour": 10, "minute": 4}
